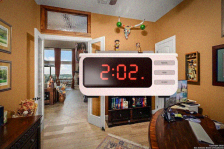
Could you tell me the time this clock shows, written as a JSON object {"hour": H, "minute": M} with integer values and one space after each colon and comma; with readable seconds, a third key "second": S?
{"hour": 2, "minute": 2}
